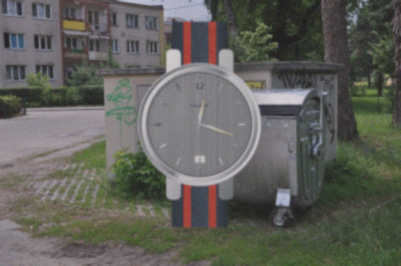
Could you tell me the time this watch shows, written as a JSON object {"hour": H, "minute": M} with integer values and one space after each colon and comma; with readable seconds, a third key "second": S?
{"hour": 12, "minute": 18}
